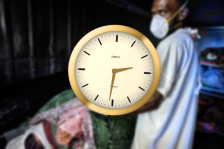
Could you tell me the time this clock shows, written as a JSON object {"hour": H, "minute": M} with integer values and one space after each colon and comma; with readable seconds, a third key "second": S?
{"hour": 2, "minute": 31}
